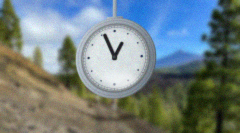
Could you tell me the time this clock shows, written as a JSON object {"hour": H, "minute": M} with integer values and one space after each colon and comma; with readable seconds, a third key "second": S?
{"hour": 12, "minute": 56}
